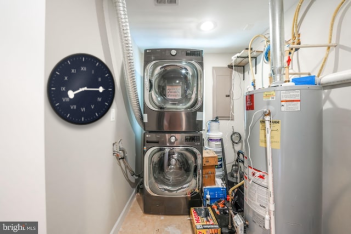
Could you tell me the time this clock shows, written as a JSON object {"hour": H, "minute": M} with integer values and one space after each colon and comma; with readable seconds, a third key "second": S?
{"hour": 8, "minute": 15}
